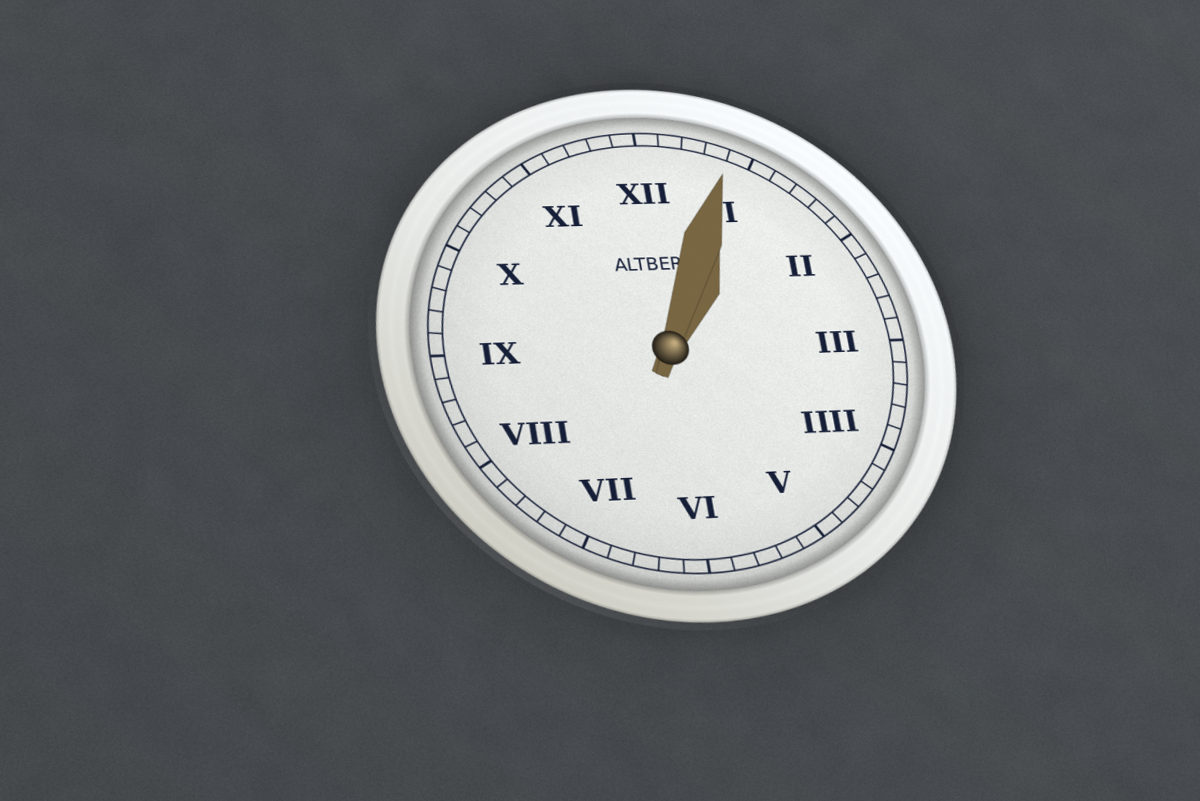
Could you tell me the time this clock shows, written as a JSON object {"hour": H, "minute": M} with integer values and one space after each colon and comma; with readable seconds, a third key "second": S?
{"hour": 1, "minute": 4}
